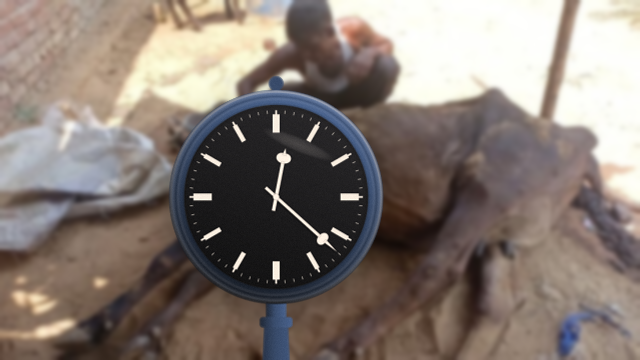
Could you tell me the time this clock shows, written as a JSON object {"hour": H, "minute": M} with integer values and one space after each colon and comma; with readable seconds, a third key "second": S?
{"hour": 12, "minute": 22}
